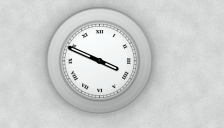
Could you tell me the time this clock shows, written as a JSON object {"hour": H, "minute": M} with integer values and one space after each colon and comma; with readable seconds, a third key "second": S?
{"hour": 3, "minute": 49}
